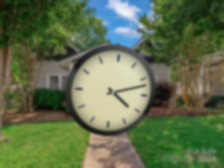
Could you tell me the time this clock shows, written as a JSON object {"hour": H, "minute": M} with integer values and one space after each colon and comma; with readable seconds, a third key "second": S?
{"hour": 4, "minute": 12}
